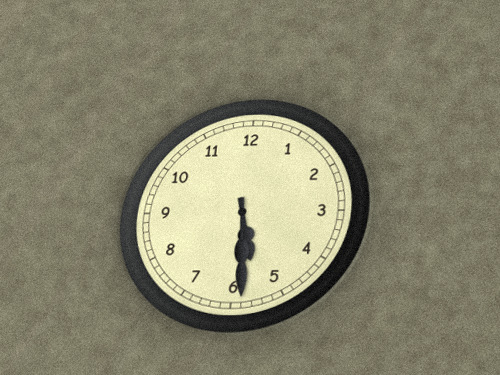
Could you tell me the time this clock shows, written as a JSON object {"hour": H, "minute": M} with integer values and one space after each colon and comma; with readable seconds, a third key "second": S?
{"hour": 5, "minute": 29}
